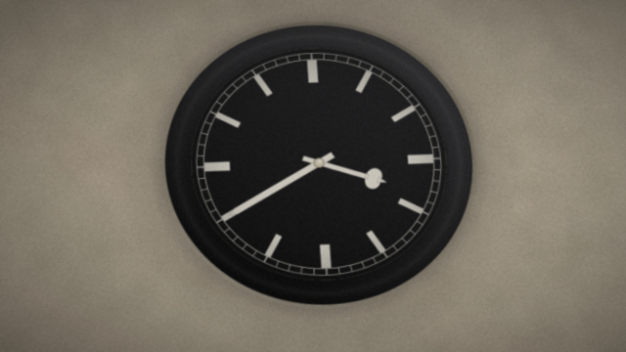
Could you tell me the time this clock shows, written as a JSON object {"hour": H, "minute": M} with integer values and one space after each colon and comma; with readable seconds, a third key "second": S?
{"hour": 3, "minute": 40}
